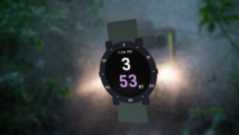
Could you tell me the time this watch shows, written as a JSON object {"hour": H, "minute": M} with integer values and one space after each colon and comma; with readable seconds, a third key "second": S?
{"hour": 3, "minute": 53}
